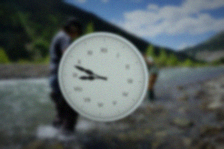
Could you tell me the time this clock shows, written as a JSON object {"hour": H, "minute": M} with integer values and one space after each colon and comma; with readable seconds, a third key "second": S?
{"hour": 8, "minute": 48}
